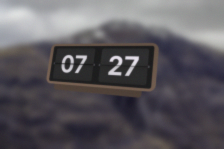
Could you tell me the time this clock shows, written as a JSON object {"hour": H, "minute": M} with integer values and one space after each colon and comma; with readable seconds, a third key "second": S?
{"hour": 7, "minute": 27}
